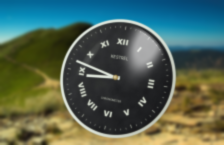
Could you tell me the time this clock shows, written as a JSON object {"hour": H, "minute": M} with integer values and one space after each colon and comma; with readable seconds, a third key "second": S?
{"hour": 8, "minute": 47}
